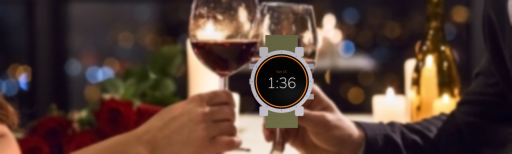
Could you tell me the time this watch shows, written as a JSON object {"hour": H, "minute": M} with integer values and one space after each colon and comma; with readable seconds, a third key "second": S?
{"hour": 1, "minute": 36}
